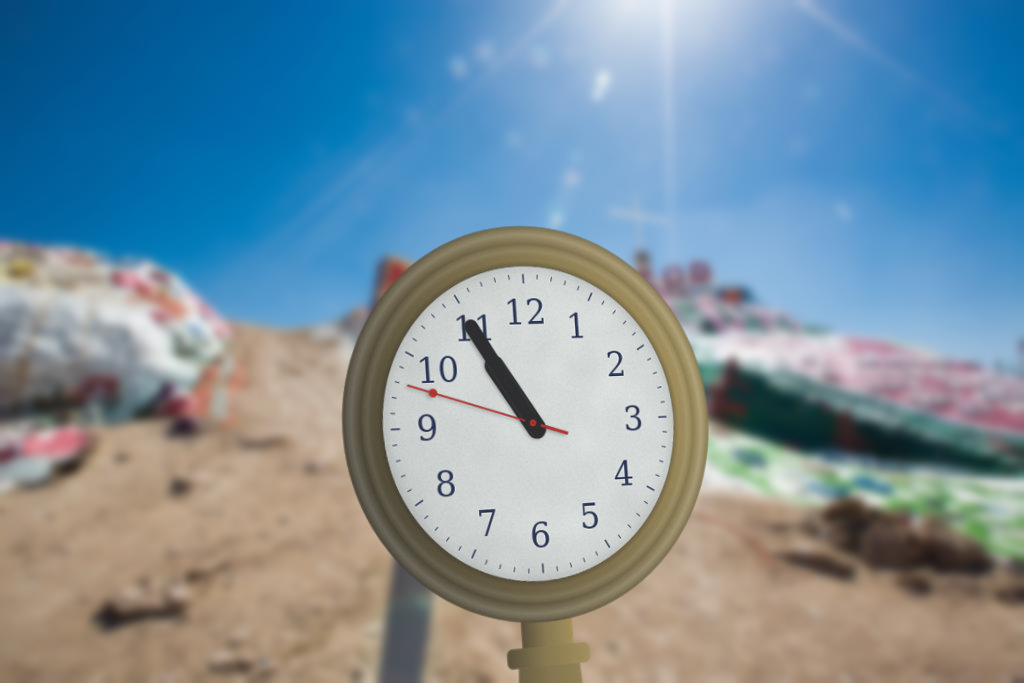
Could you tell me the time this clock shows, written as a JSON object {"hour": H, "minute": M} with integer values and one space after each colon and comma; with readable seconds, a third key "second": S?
{"hour": 10, "minute": 54, "second": 48}
